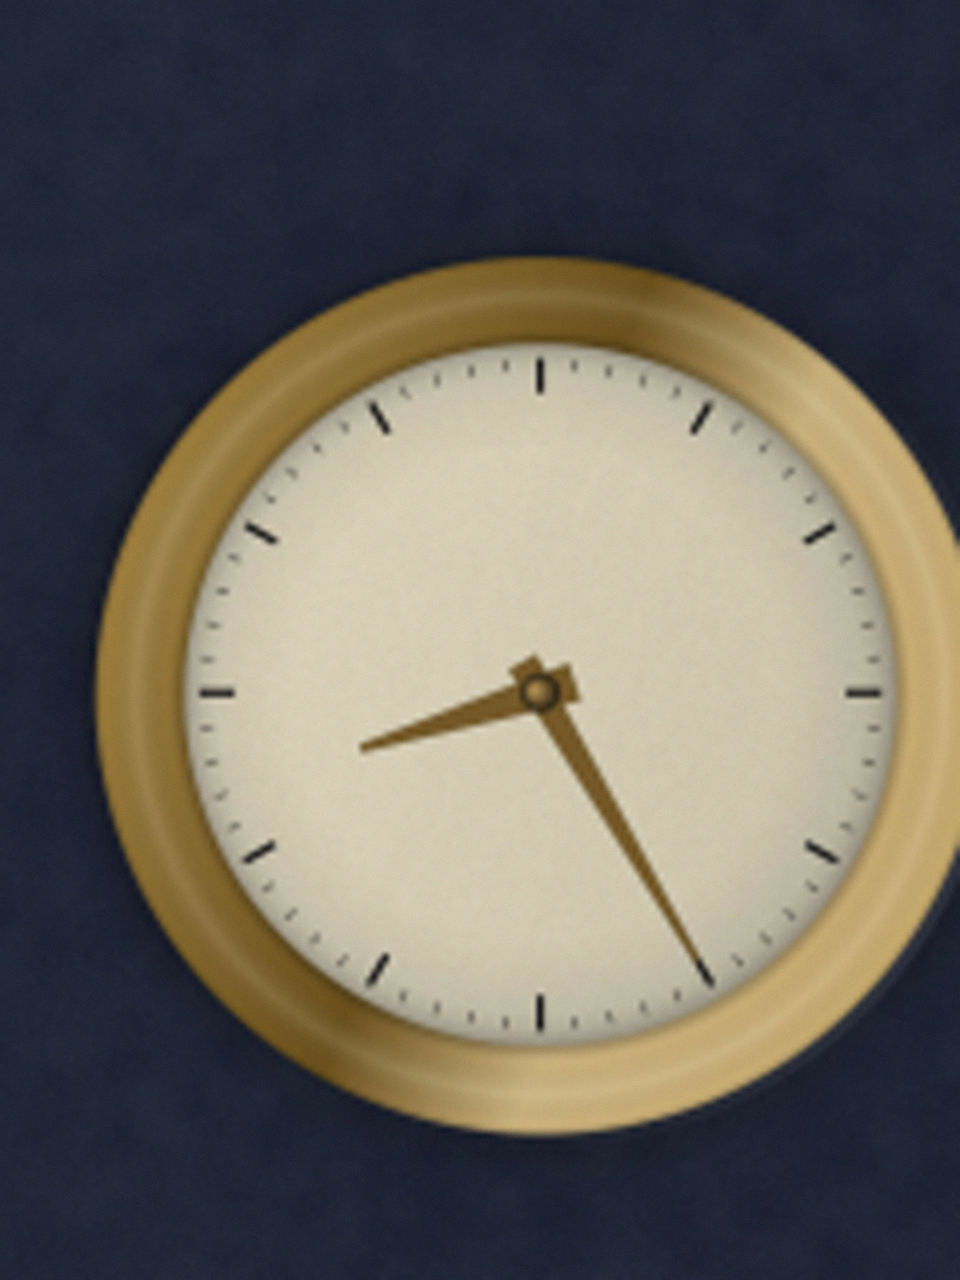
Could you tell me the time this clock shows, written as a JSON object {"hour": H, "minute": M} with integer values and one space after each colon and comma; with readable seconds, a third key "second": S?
{"hour": 8, "minute": 25}
